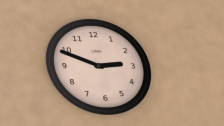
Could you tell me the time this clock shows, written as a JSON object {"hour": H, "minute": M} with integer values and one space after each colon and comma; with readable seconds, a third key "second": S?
{"hour": 2, "minute": 49}
